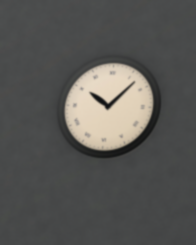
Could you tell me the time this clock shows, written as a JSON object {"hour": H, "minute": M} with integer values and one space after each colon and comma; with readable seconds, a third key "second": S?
{"hour": 10, "minute": 7}
